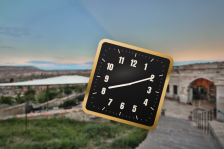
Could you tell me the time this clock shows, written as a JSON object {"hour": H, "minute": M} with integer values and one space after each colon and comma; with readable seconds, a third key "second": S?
{"hour": 8, "minute": 10}
